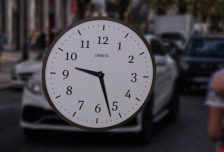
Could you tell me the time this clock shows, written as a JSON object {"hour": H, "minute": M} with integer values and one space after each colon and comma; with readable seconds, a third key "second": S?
{"hour": 9, "minute": 27}
